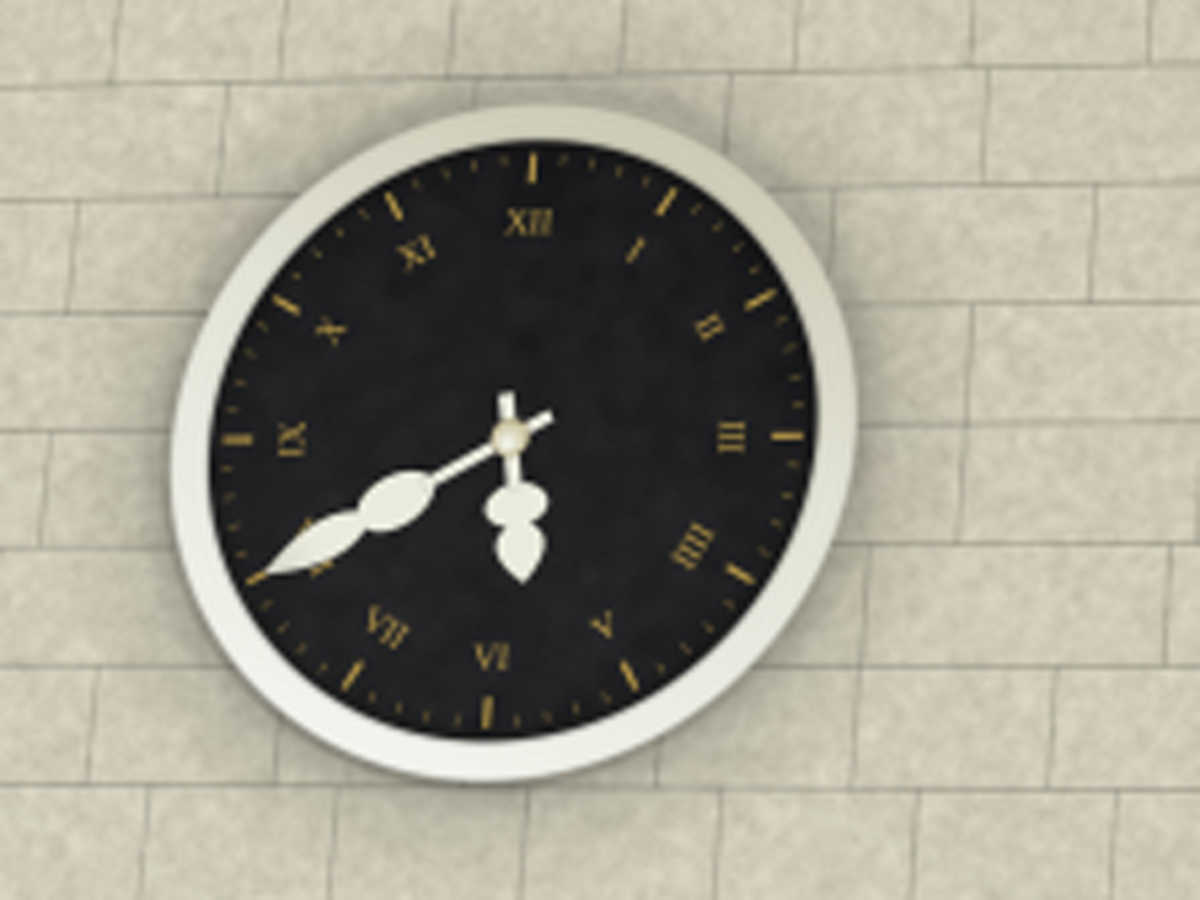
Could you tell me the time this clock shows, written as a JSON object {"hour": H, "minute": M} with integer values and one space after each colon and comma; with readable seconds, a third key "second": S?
{"hour": 5, "minute": 40}
